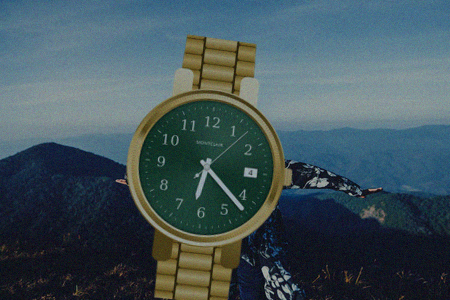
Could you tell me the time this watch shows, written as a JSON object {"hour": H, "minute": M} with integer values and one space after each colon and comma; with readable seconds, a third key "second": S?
{"hour": 6, "minute": 22, "second": 7}
